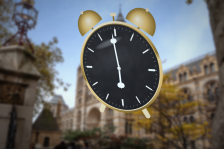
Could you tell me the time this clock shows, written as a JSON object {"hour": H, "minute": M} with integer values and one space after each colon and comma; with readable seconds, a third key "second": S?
{"hour": 5, "minute": 59}
